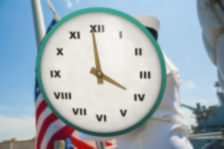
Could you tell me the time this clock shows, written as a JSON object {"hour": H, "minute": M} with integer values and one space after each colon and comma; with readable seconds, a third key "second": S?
{"hour": 3, "minute": 59}
